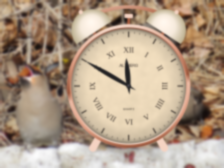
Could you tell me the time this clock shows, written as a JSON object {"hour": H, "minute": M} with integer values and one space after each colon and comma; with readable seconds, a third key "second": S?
{"hour": 11, "minute": 50}
